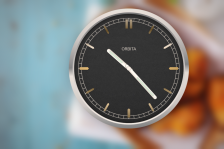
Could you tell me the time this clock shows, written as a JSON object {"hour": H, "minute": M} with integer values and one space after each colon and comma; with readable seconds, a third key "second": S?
{"hour": 10, "minute": 23}
